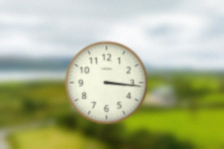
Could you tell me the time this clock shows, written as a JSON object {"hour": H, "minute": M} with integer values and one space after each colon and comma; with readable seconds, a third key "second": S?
{"hour": 3, "minute": 16}
